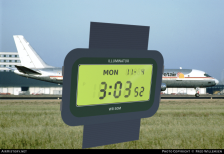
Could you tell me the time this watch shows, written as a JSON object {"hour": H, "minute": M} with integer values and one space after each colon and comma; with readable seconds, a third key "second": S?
{"hour": 3, "minute": 3, "second": 52}
